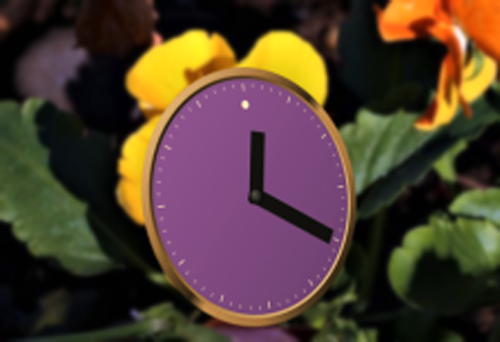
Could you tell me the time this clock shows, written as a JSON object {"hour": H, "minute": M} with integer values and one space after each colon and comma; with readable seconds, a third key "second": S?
{"hour": 12, "minute": 20}
